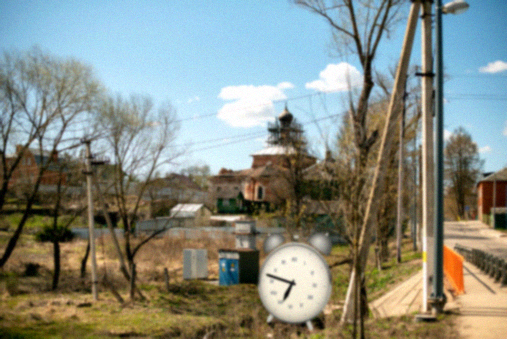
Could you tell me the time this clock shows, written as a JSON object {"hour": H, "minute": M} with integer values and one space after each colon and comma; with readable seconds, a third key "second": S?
{"hour": 6, "minute": 47}
